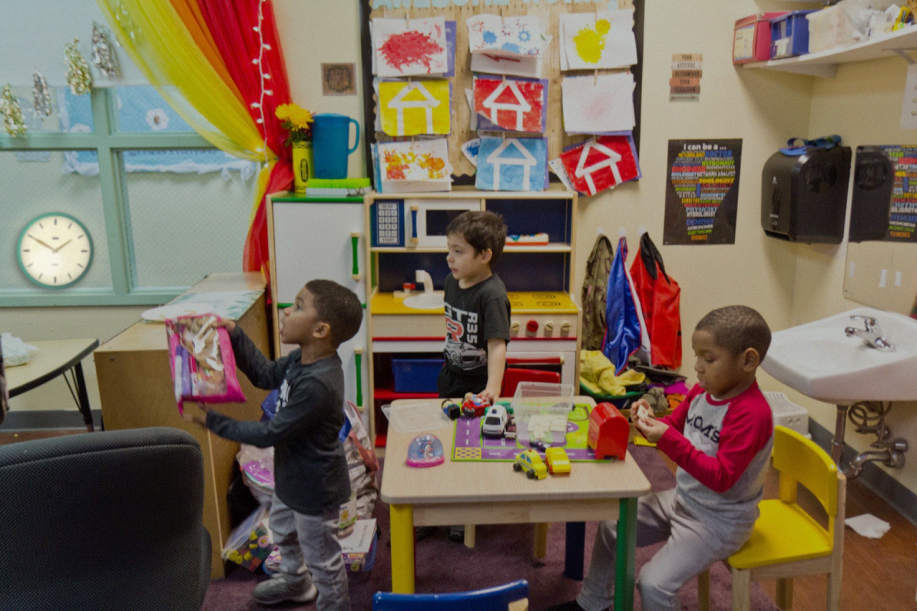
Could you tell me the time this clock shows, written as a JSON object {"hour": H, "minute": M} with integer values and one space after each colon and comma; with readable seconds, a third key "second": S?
{"hour": 1, "minute": 50}
